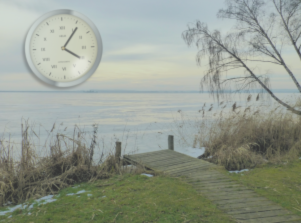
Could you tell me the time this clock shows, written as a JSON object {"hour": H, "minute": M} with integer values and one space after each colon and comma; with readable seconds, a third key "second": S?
{"hour": 4, "minute": 6}
